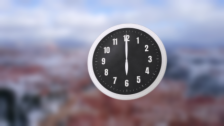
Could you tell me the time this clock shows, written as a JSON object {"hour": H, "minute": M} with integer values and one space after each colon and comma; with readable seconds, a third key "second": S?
{"hour": 6, "minute": 0}
